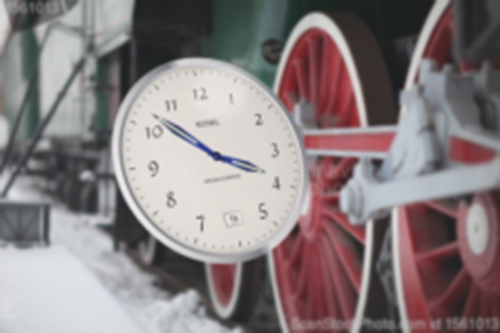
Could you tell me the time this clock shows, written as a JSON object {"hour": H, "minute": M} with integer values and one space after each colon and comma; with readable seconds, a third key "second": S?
{"hour": 3, "minute": 52}
